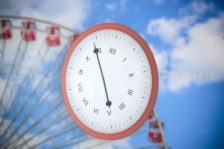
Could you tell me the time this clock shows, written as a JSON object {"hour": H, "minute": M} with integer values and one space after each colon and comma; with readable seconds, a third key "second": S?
{"hour": 4, "minute": 54}
